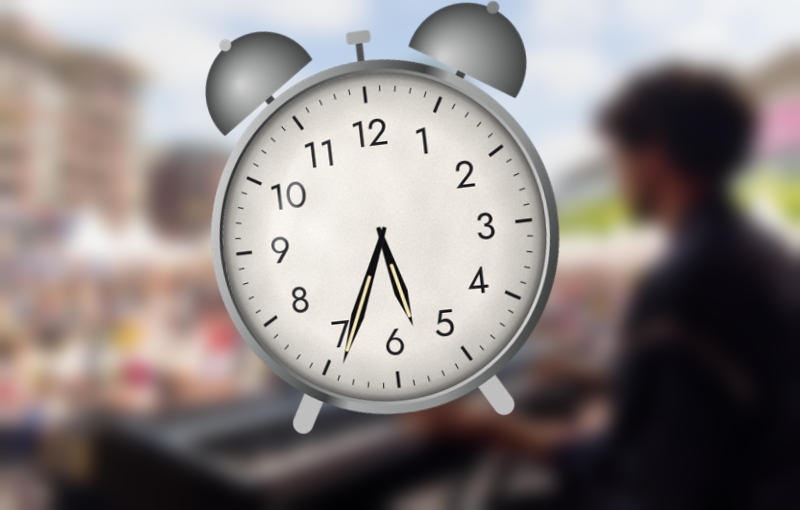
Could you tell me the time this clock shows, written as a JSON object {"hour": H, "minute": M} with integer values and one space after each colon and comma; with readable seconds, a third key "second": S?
{"hour": 5, "minute": 34}
